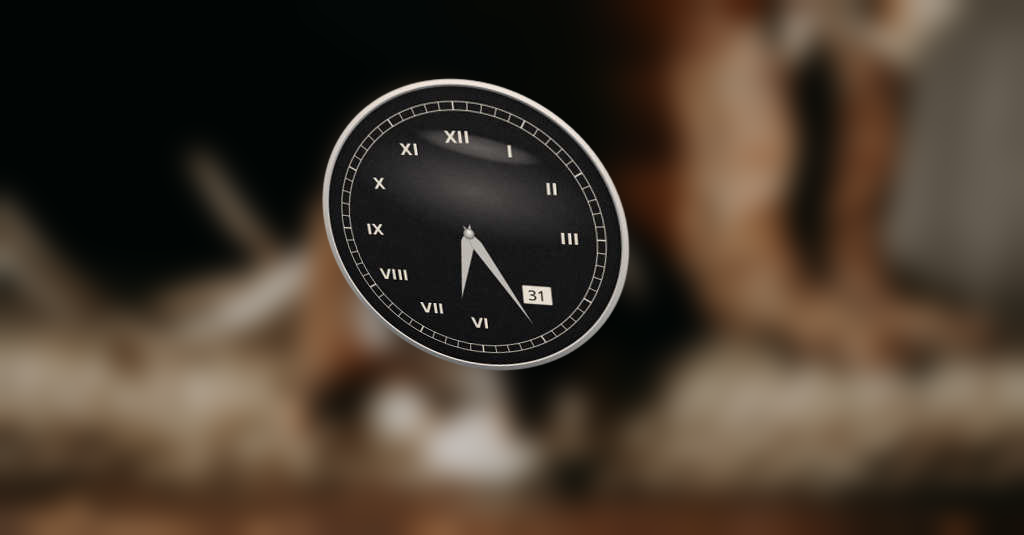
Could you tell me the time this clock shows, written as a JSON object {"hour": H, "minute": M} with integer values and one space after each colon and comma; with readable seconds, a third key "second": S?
{"hour": 6, "minute": 25}
